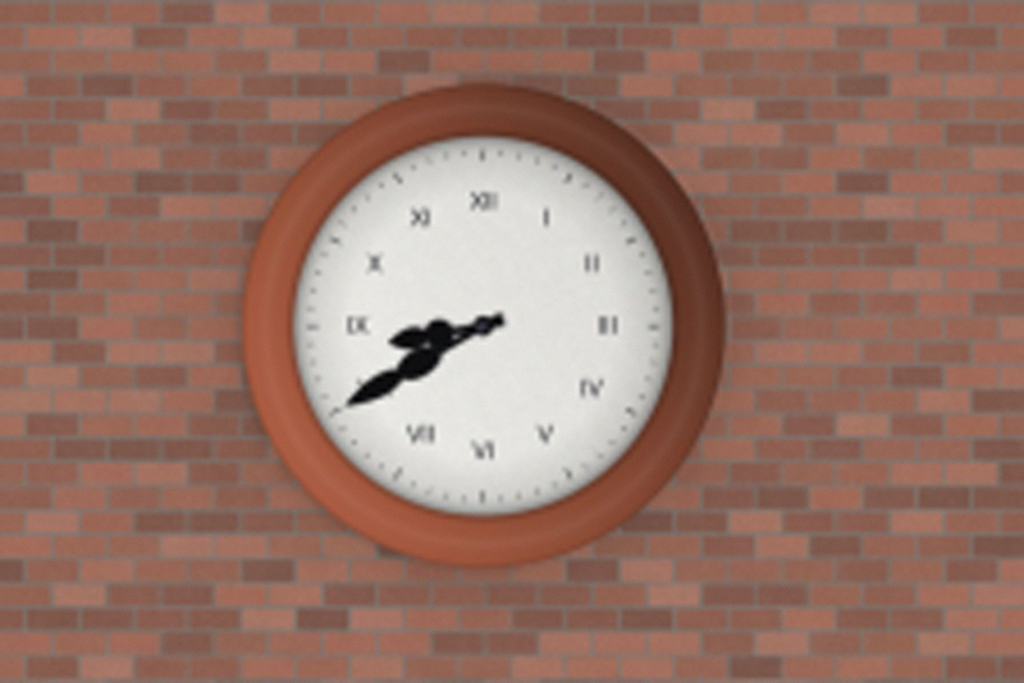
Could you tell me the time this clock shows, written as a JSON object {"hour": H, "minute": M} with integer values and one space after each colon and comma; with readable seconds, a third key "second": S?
{"hour": 8, "minute": 40}
